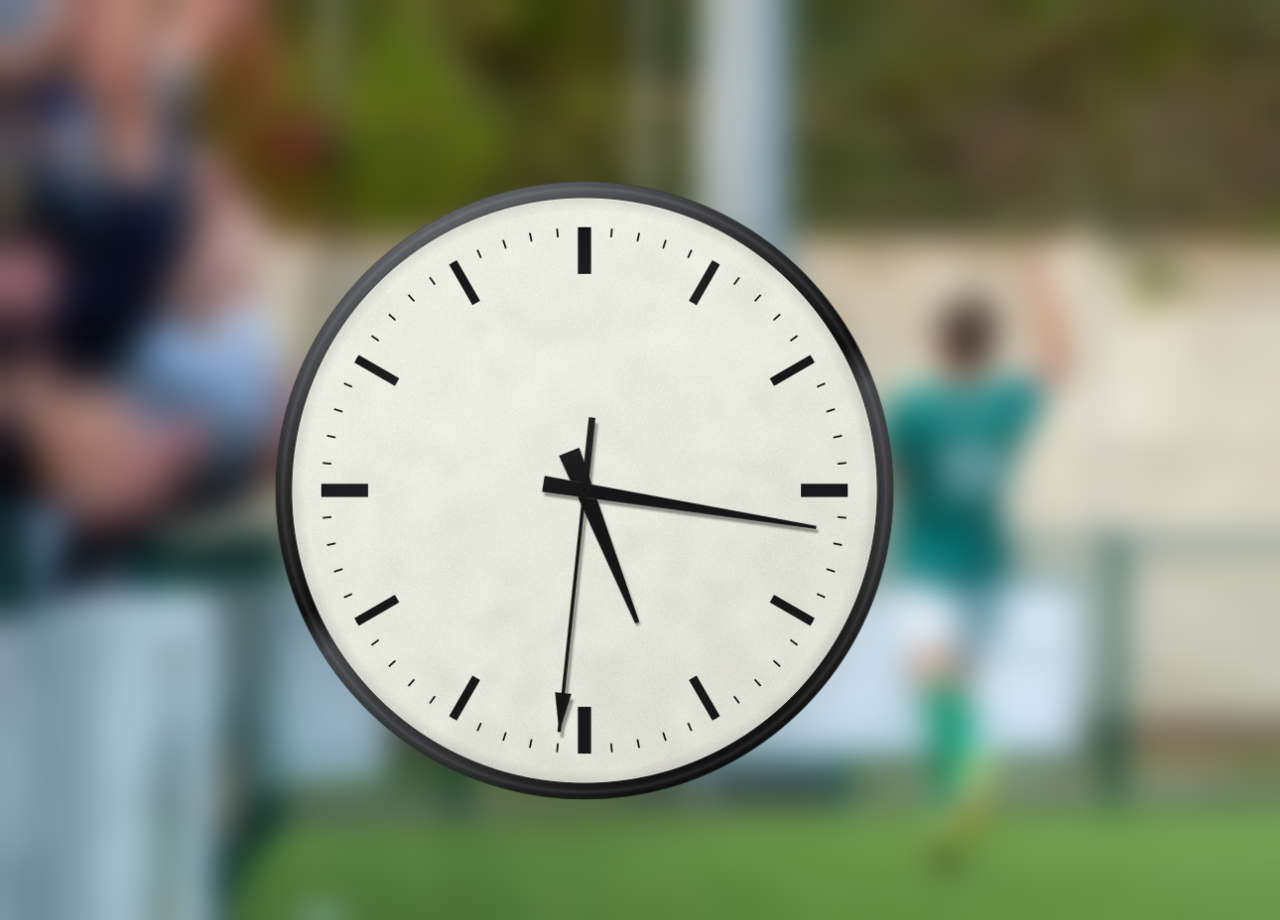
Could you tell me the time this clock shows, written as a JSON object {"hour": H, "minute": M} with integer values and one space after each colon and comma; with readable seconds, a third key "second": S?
{"hour": 5, "minute": 16, "second": 31}
